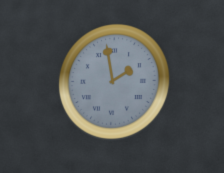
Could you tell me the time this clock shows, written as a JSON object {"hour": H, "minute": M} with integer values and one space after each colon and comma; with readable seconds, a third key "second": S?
{"hour": 1, "minute": 58}
